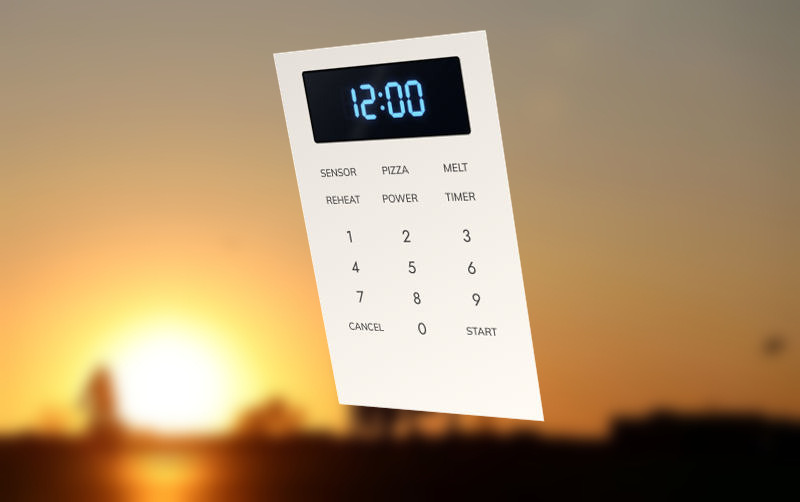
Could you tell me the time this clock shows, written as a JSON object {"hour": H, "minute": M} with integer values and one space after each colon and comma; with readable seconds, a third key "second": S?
{"hour": 12, "minute": 0}
